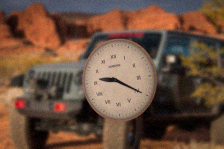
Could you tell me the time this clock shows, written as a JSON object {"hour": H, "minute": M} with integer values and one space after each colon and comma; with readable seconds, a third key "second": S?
{"hour": 9, "minute": 20}
